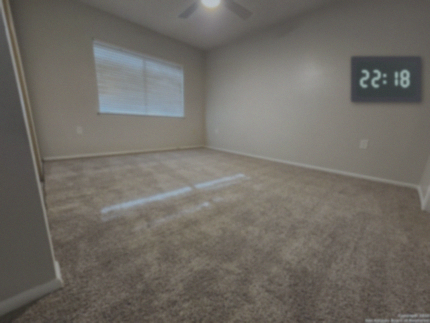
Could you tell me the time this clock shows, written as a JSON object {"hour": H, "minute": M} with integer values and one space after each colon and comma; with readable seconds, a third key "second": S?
{"hour": 22, "minute": 18}
